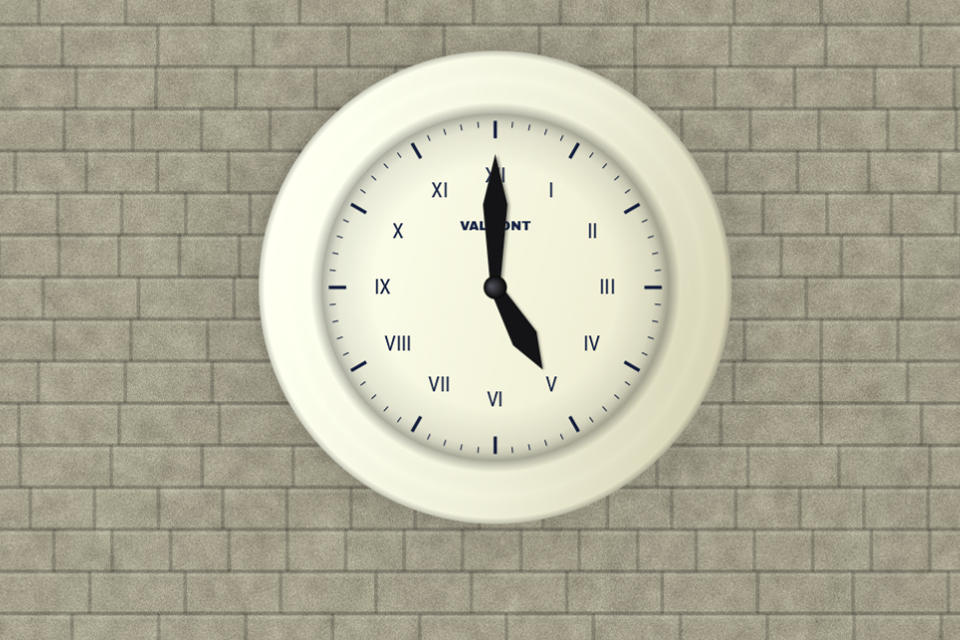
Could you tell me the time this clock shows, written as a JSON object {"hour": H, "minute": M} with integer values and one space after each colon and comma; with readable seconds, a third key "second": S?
{"hour": 5, "minute": 0}
